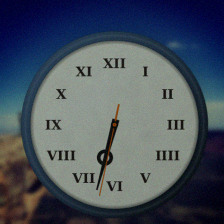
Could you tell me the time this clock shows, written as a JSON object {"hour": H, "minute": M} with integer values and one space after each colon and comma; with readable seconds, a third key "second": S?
{"hour": 6, "minute": 32, "second": 32}
